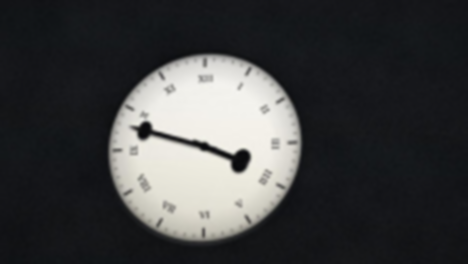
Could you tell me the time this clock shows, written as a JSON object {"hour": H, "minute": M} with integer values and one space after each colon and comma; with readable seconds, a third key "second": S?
{"hour": 3, "minute": 48}
